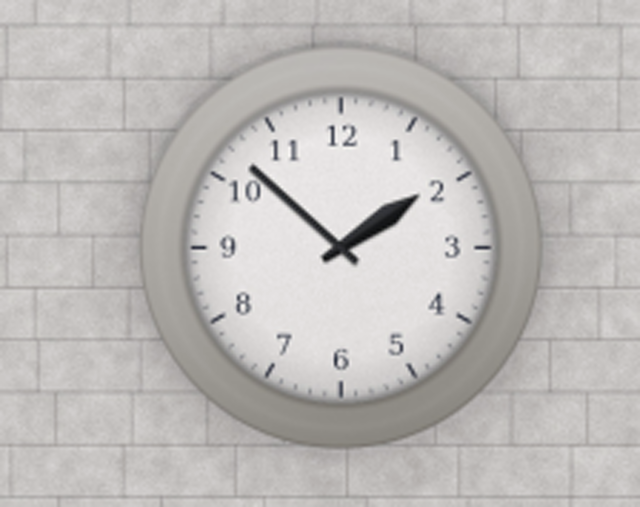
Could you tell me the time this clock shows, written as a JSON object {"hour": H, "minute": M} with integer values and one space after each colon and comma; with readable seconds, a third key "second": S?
{"hour": 1, "minute": 52}
